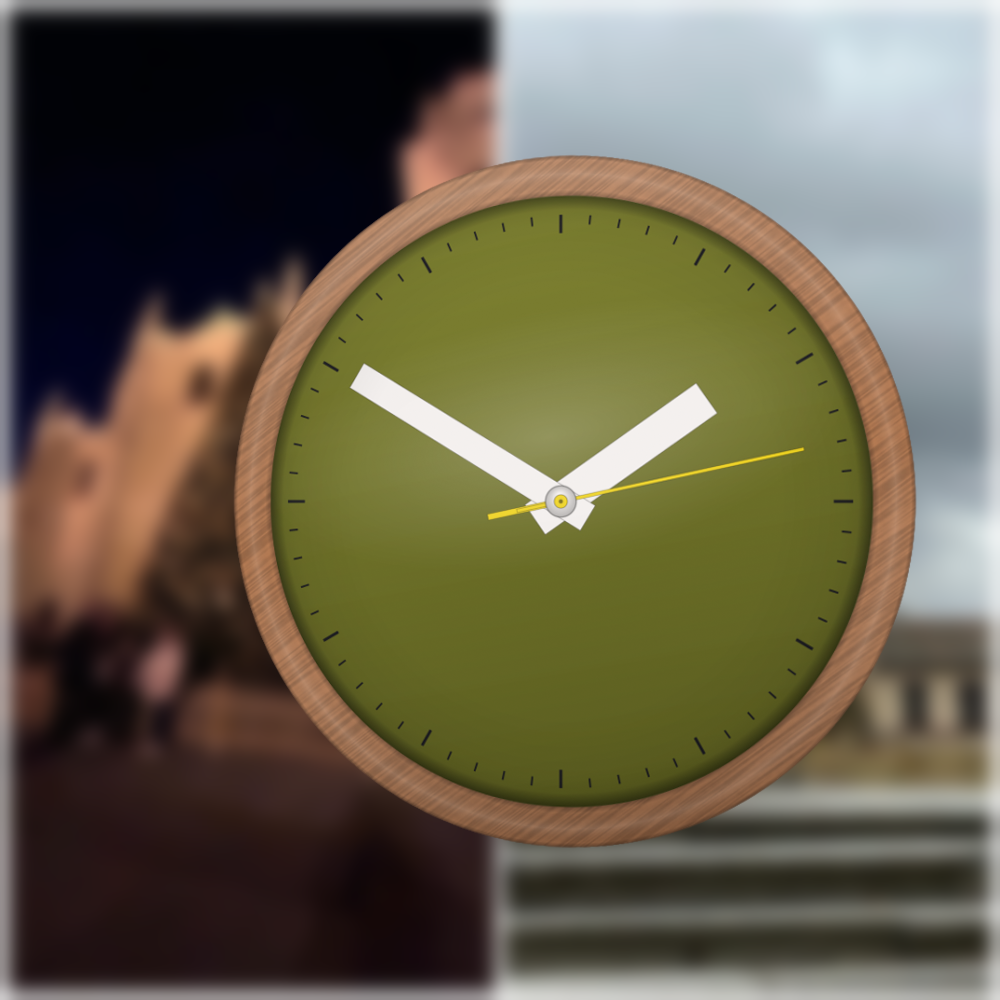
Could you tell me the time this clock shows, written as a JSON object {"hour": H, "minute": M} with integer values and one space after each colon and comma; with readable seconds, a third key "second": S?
{"hour": 1, "minute": 50, "second": 13}
